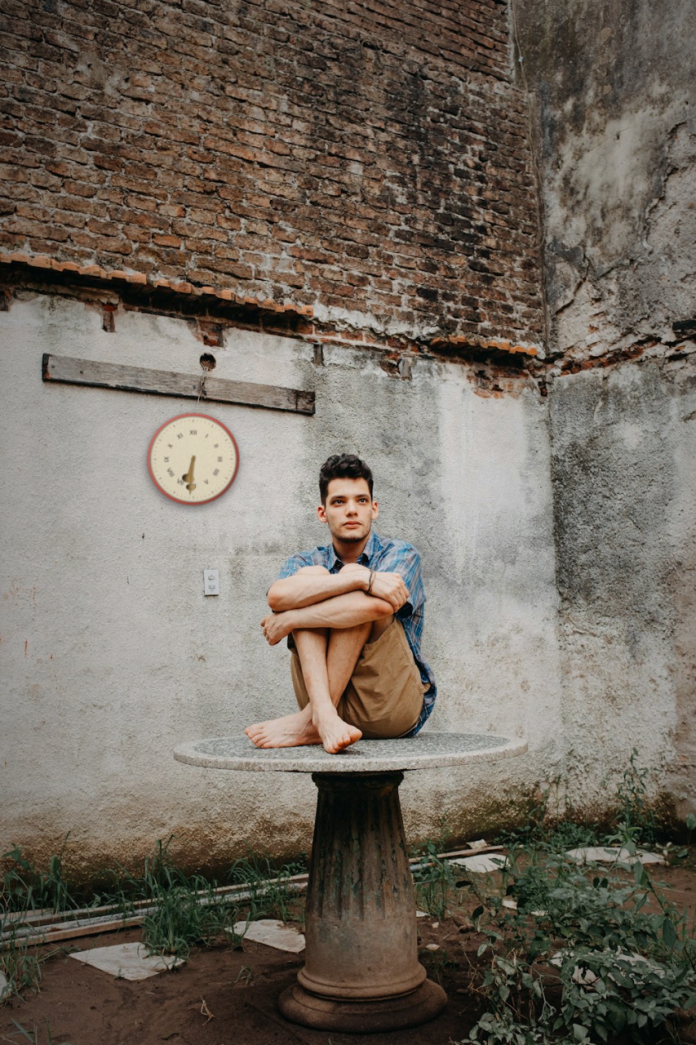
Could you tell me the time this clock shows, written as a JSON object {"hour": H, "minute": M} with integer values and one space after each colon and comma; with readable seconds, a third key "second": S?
{"hour": 6, "minute": 31}
